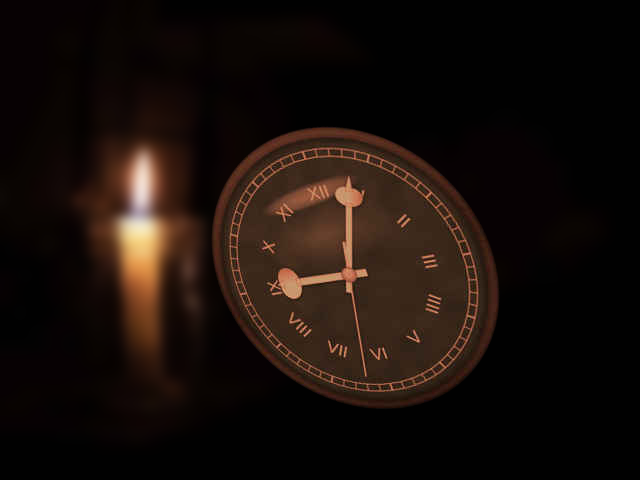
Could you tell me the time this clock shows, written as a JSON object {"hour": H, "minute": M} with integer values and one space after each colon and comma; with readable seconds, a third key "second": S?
{"hour": 9, "minute": 3, "second": 32}
